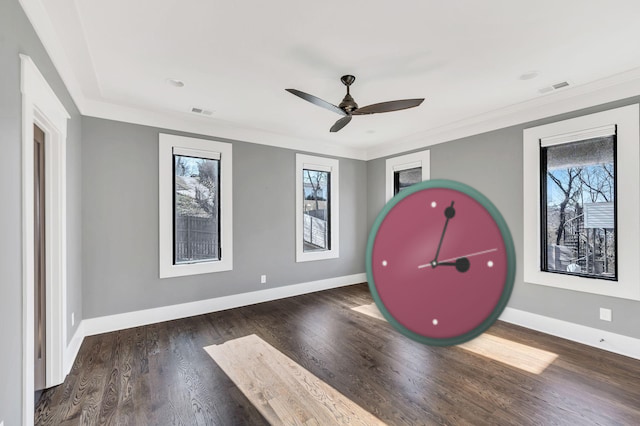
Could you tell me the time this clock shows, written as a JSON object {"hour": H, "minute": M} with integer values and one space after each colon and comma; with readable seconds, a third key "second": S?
{"hour": 3, "minute": 3, "second": 13}
